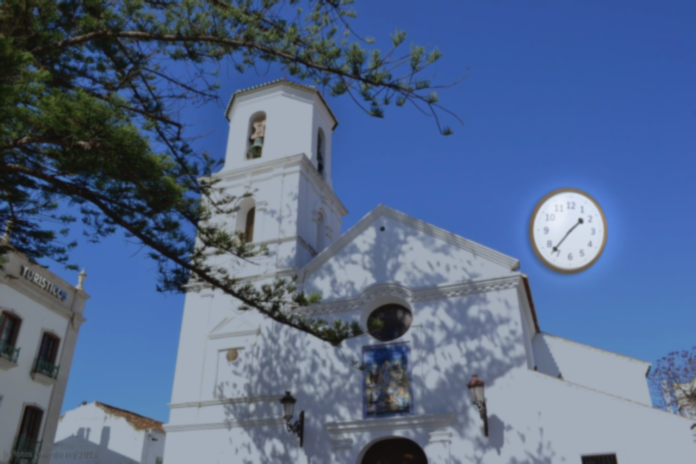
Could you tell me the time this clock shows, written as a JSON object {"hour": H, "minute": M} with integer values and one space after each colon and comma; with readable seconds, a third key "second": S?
{"hour": 1, "minute": 37}
